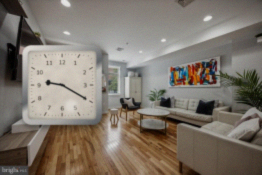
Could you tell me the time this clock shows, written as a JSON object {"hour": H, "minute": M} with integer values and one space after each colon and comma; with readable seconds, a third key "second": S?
{"hour": 9, "minute": 20}
